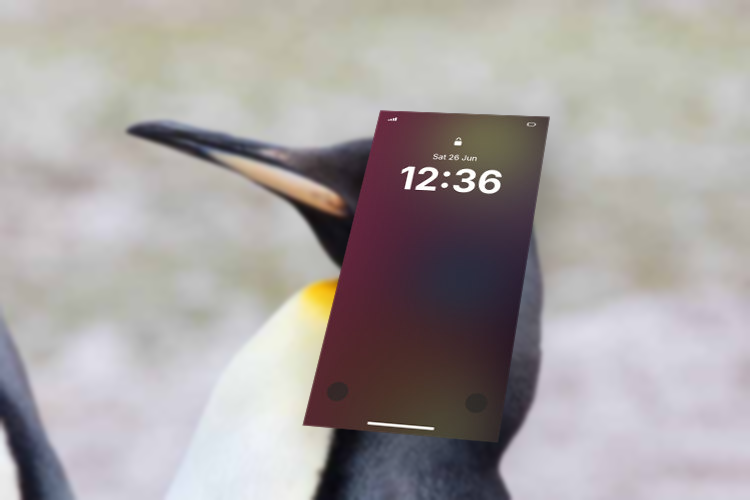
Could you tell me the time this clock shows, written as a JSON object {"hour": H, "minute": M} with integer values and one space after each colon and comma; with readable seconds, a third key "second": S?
{"hour": 12, "minute": 36}
